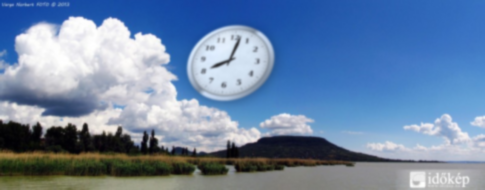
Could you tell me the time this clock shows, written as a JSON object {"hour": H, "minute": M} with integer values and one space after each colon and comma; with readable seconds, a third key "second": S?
{"hour": 8, "minute": 2}
